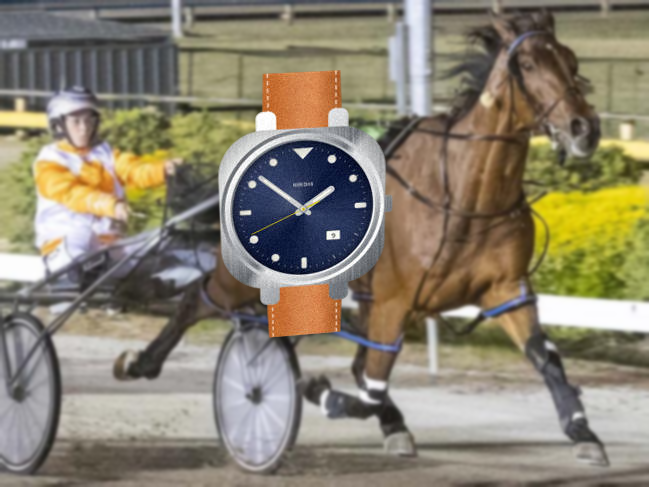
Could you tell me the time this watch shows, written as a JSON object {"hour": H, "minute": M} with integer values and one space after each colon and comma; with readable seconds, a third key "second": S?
{"hour": 1, "minute": 51, "second": 41}
